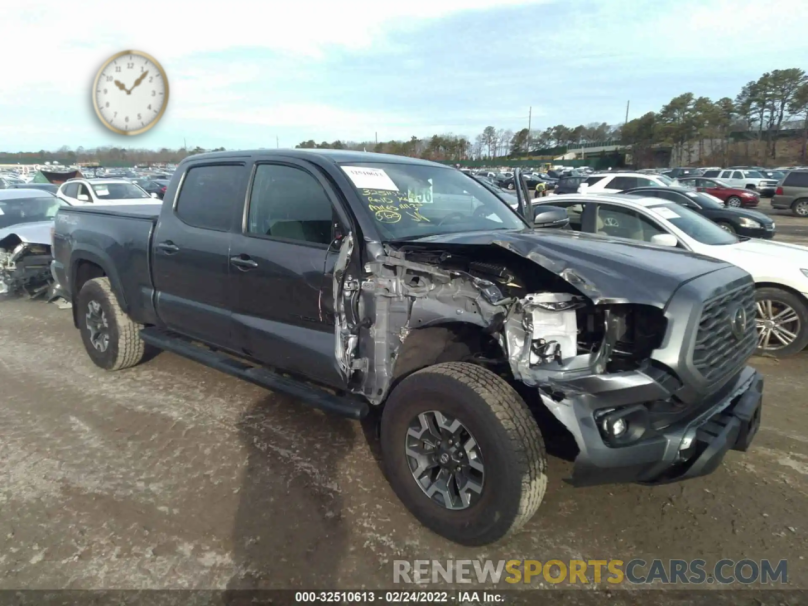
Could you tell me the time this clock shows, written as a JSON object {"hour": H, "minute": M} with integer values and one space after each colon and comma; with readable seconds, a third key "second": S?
{"hour": 10, "minute": 7}
